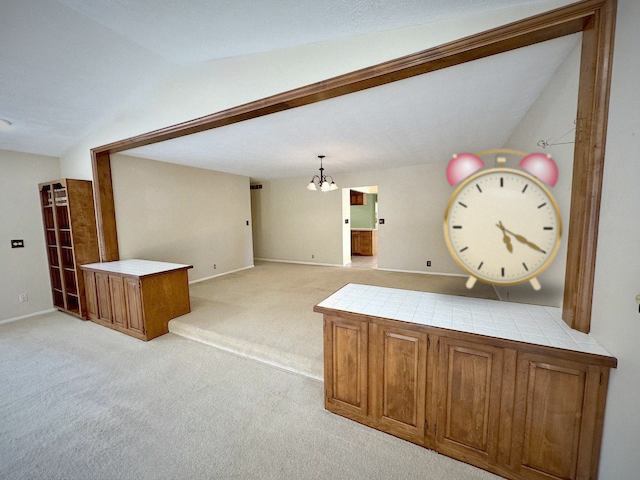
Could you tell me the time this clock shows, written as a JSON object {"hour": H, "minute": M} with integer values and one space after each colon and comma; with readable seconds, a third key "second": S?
{"hour": 5, "minute": 20}
